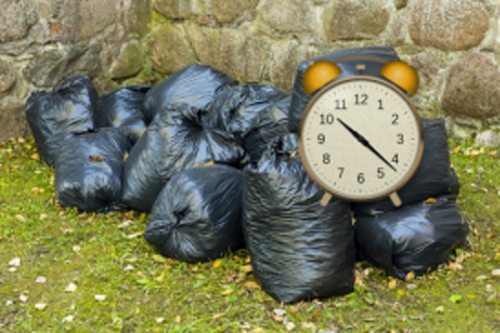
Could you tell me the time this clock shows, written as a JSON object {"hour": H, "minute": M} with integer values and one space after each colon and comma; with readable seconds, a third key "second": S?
{"hour": 10, "minute": 22}
